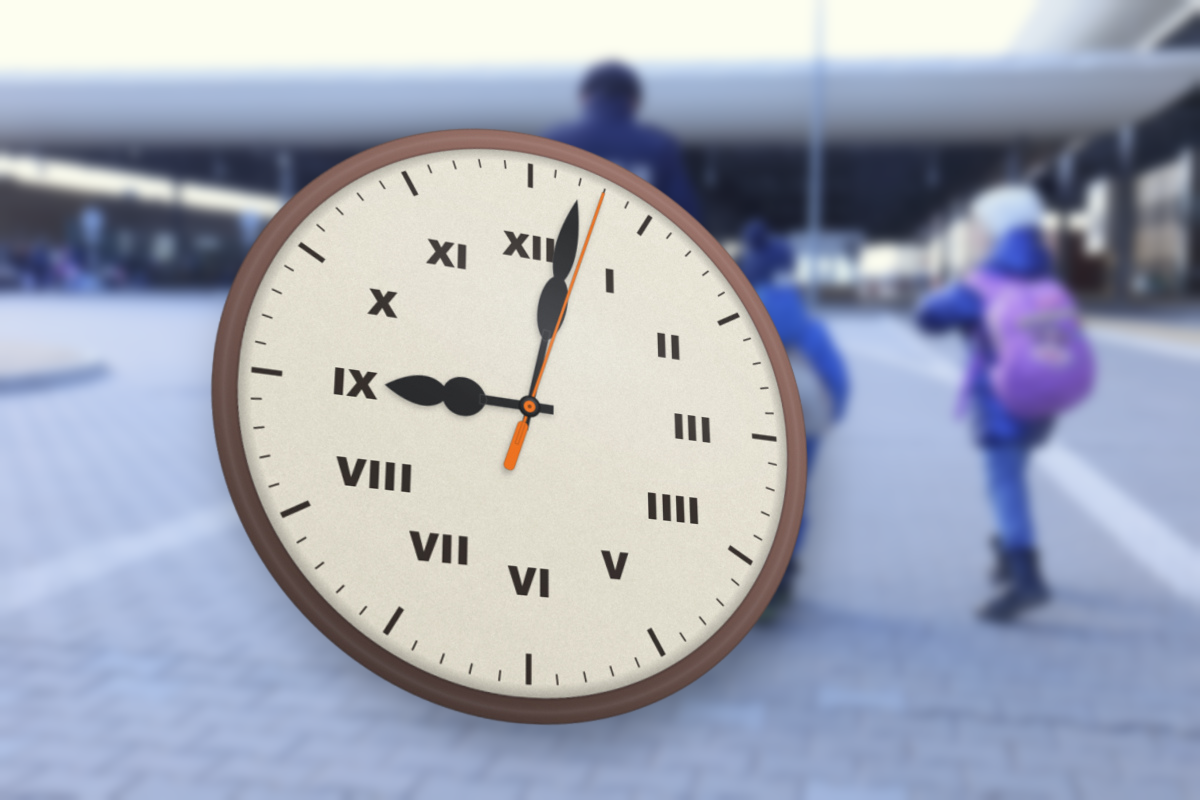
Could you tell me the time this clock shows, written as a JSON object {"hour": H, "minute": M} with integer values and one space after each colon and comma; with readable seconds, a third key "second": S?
{"hour": 9, "minute": 2, "second": 3}
